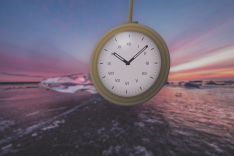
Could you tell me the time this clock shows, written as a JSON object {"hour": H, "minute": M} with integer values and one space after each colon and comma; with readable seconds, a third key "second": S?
{"hour": 10, "minute": 8}
